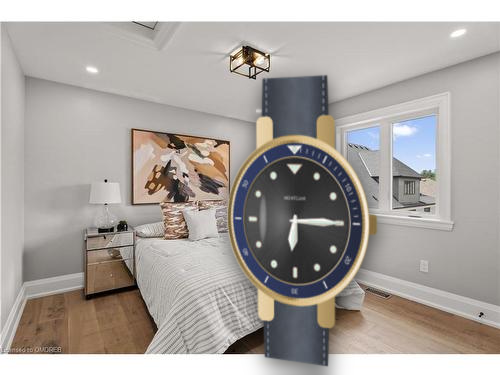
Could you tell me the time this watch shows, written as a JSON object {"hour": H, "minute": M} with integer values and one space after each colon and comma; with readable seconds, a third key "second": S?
{"hour": 6, "minute": 15}
